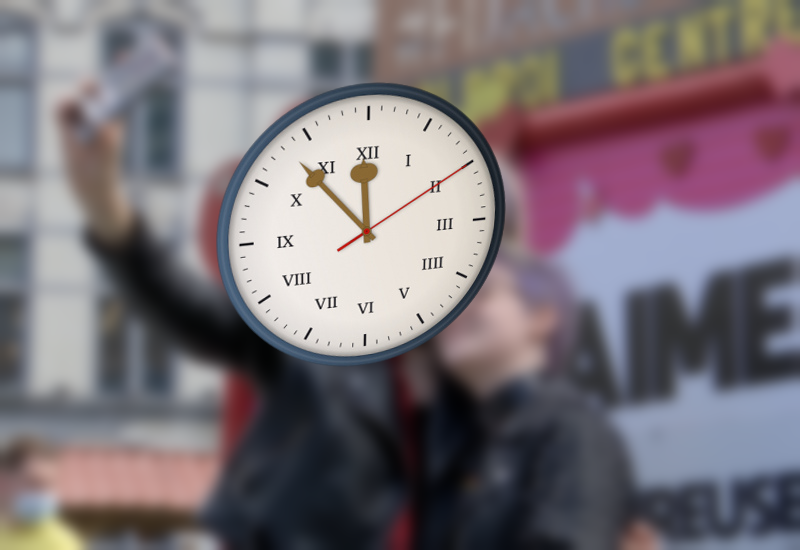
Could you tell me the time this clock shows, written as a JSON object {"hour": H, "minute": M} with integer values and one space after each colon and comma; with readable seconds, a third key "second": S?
{"hour": 11, "minute": 53, "second": 10}
